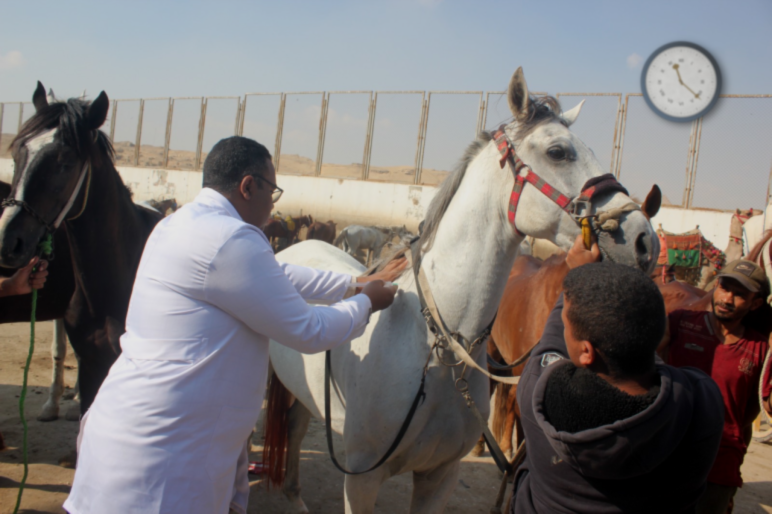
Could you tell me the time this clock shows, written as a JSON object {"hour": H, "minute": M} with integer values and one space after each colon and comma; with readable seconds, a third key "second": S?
{"hour": 11, "minute": 22}
